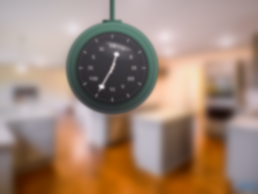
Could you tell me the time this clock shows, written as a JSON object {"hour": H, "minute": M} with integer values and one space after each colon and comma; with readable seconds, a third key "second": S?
{"hour": 12, "minute": 35}
